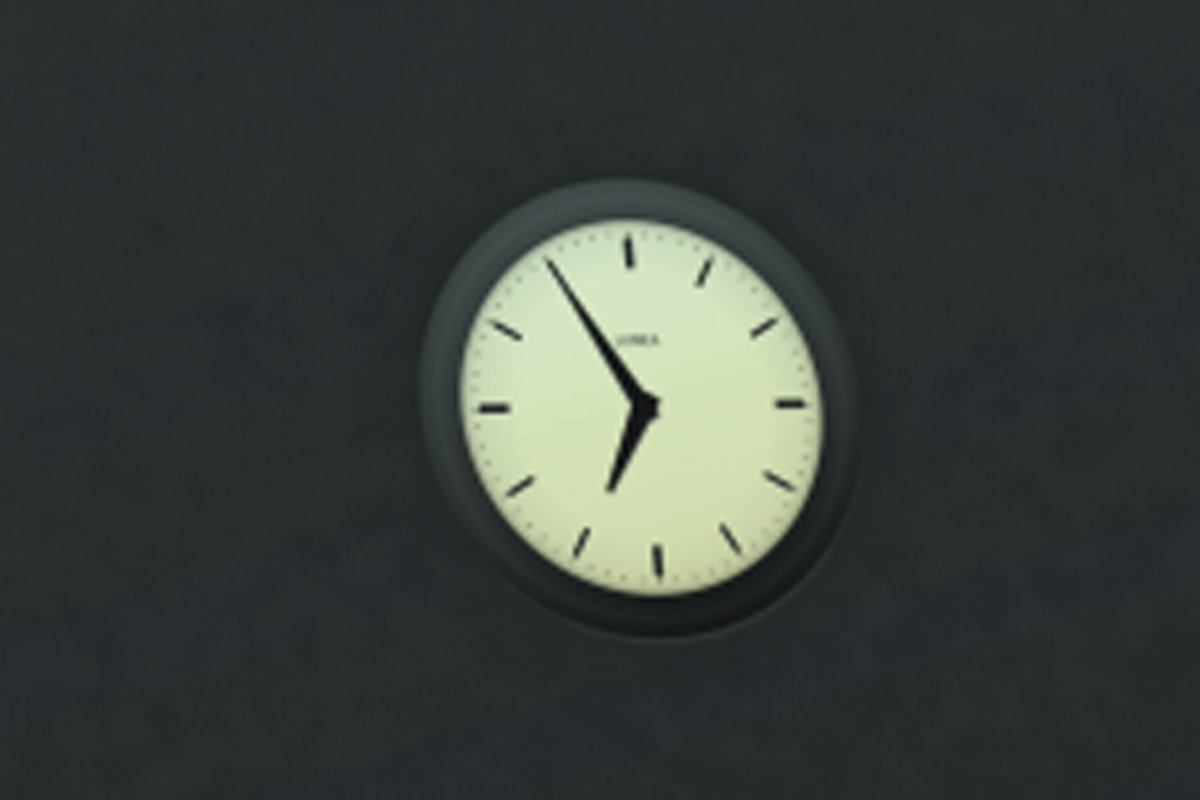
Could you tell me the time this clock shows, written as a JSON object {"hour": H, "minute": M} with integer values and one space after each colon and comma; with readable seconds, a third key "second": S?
{"hour": 6, "minute": 55}
